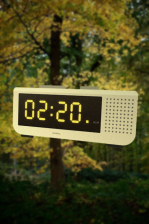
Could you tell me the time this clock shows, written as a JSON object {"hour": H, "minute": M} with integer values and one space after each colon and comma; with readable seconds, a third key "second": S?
{"hour": 2, "minute": 20}
